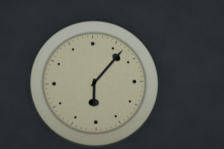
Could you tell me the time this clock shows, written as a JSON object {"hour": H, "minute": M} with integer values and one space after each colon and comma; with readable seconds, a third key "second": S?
{"hour": 6, "minute": 7}
